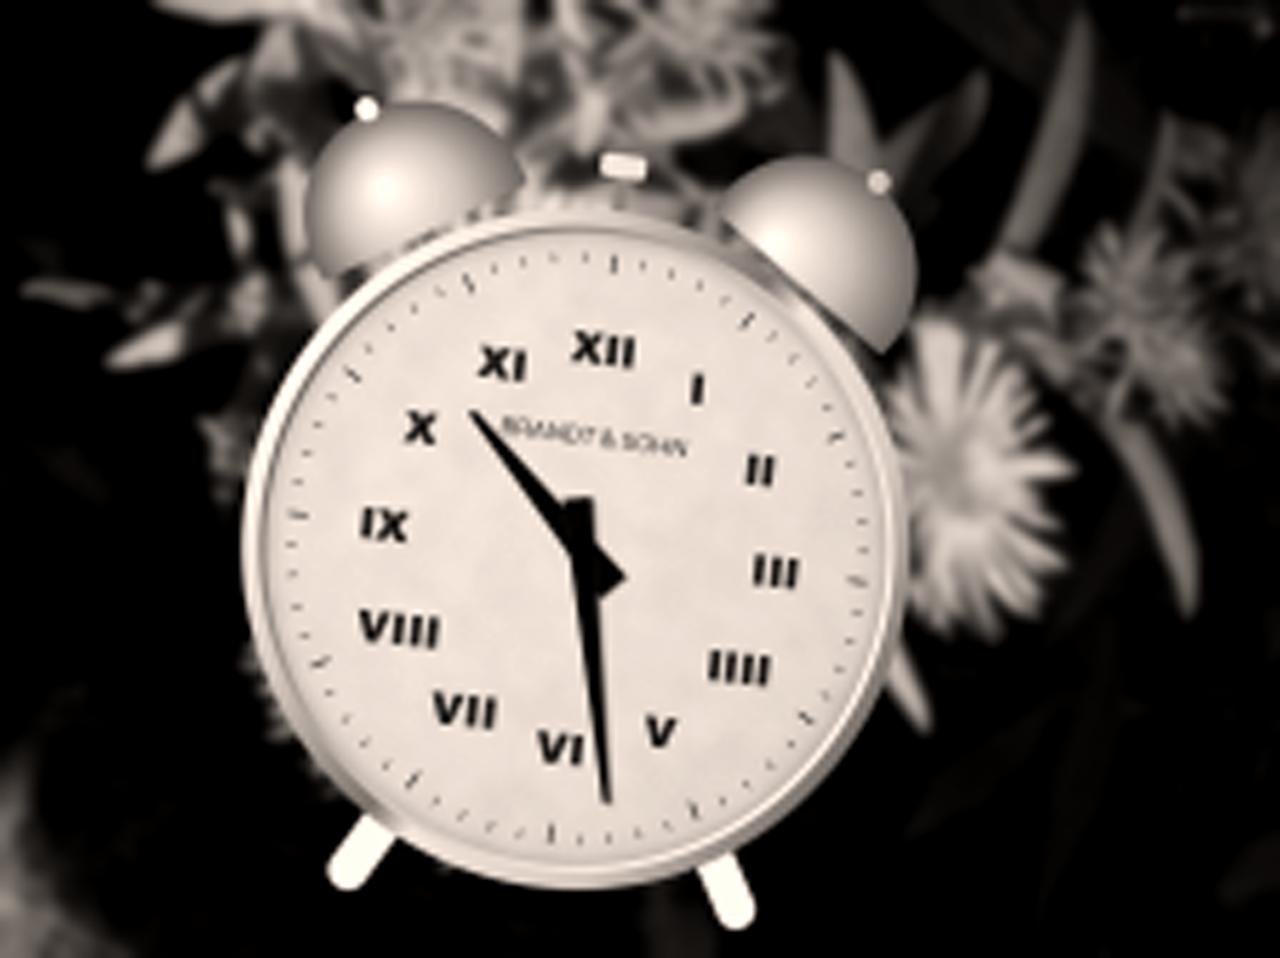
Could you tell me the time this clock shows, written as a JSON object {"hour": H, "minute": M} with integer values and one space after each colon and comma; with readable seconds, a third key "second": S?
{"hour": 10, "minute": 28}
